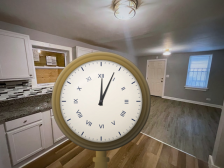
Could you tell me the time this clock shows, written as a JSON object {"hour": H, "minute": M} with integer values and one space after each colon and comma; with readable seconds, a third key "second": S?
{"hour": 12, "minute": 4}
